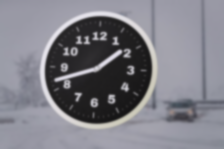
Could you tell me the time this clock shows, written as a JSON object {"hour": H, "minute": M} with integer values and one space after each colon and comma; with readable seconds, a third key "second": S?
{"hour": 1, "minute": 42}
